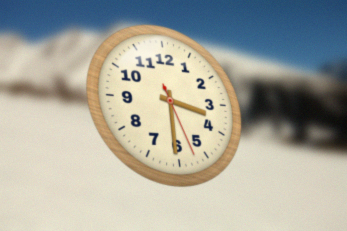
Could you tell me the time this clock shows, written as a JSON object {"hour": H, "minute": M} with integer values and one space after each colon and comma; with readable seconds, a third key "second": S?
{"hour": 3, "minute": 30, "second": 27}
